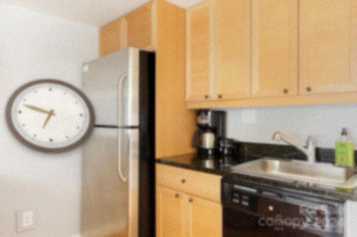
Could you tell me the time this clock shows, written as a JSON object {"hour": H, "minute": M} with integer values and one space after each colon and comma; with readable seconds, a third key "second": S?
{"hour": 6, "minute": 48}
